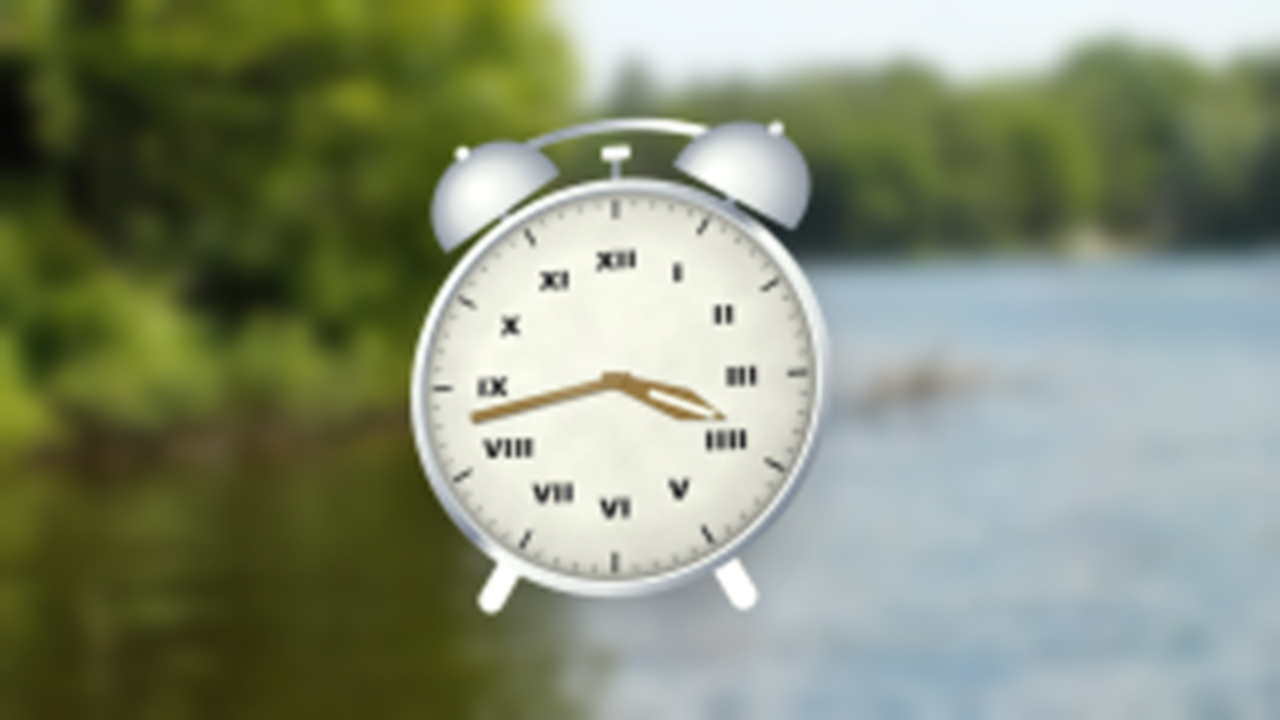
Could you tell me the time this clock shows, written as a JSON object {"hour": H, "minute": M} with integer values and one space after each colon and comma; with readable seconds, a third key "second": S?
{"hour": 3, "minute": 43}
